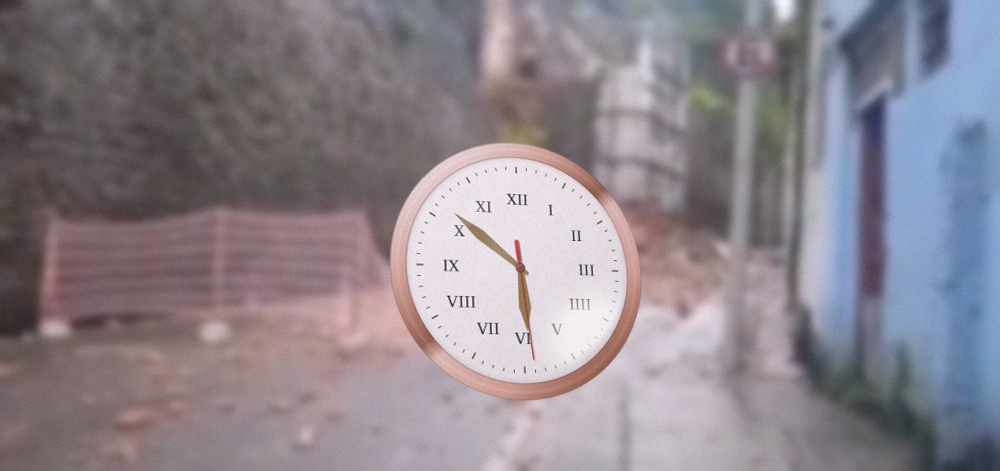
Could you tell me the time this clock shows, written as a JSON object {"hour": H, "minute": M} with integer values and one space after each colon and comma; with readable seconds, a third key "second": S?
{"hour": 5, "minute": 51, "second": 29}
